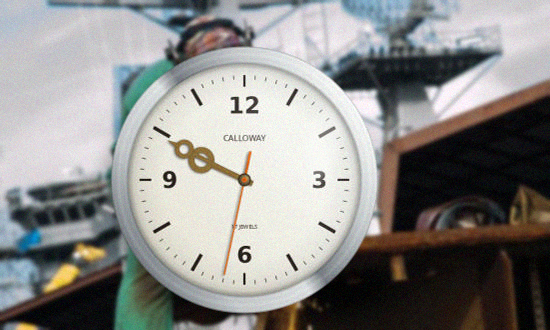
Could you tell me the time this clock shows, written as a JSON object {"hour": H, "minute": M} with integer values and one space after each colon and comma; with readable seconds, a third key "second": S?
{"hour": 9, "minute": 49, "second": 32}
